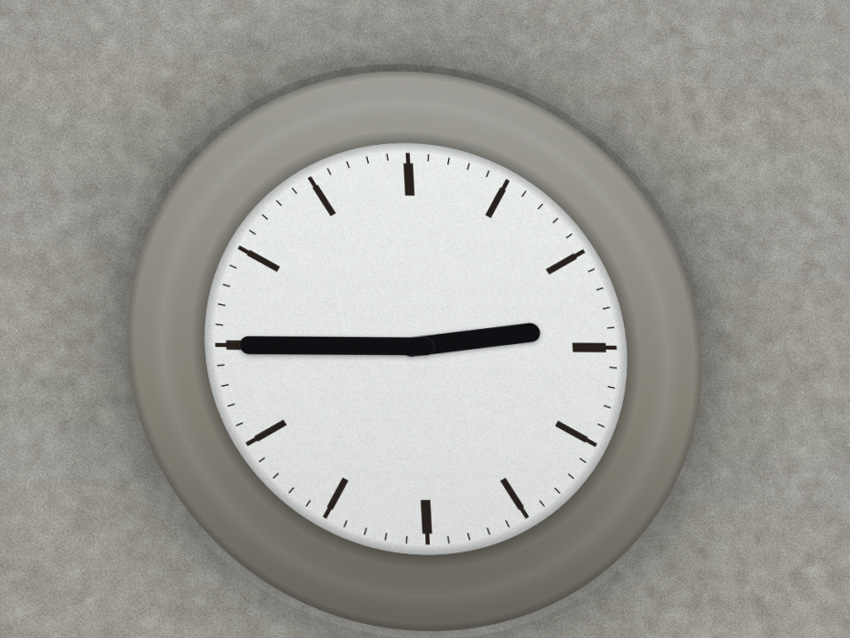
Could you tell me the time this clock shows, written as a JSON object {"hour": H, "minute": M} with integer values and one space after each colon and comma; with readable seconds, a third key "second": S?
{"hour": 2, "minute": 45}
